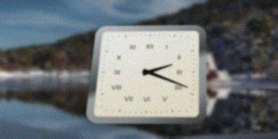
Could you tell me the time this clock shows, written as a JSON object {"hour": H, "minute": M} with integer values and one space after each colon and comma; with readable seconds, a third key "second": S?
{"hour": 2, "minute": 19}
